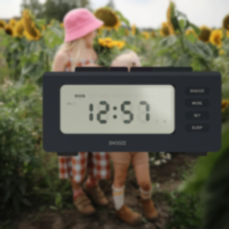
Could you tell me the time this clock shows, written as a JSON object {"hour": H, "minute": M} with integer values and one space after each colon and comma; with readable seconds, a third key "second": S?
{"hour": 12, "minute": 57}
